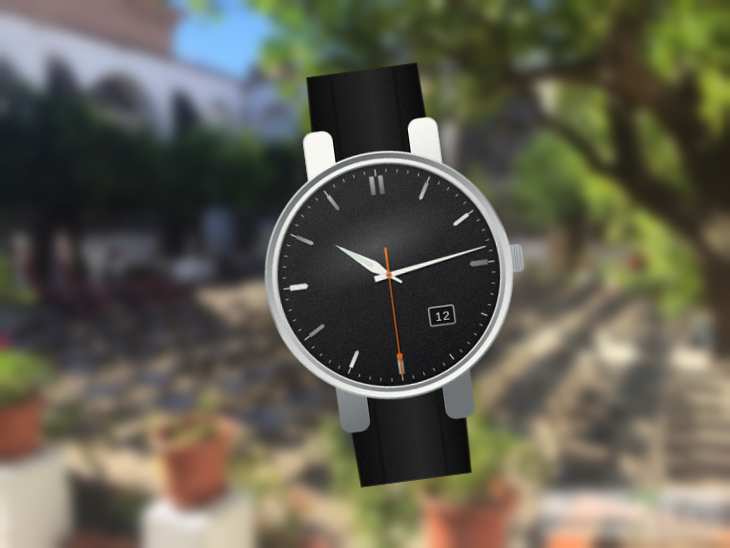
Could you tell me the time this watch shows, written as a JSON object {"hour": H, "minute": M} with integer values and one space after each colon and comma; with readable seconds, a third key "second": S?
{"hour": 10, "minute": 13, "second": 30}
